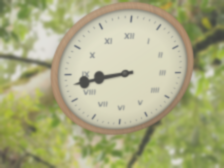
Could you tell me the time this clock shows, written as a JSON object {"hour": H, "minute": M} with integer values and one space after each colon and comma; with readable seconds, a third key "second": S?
{"hour": 8, "minute": 43}
